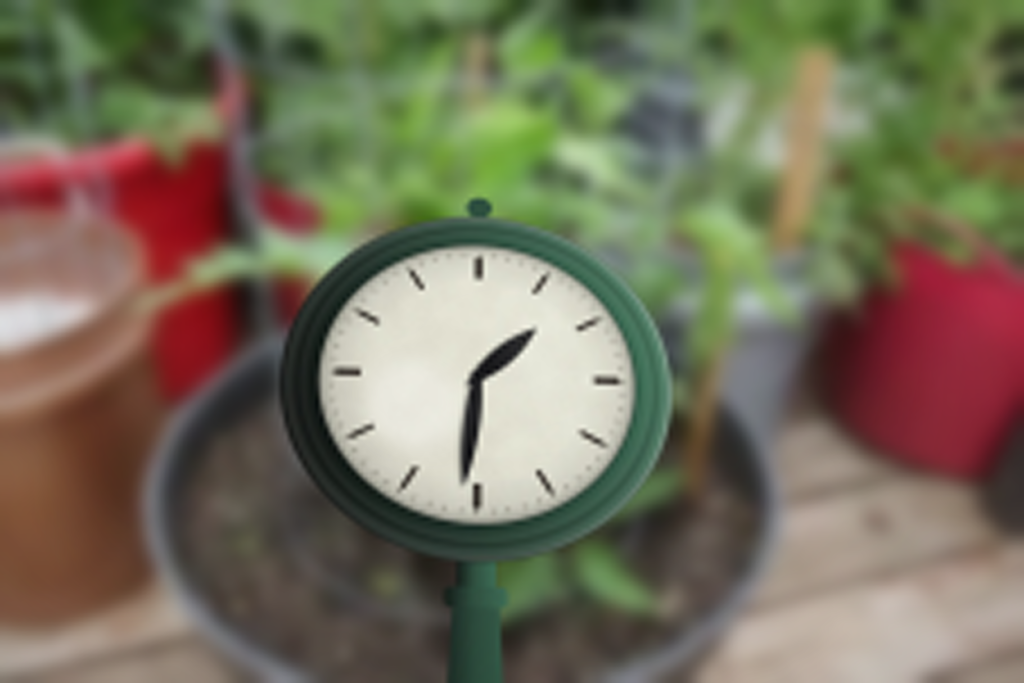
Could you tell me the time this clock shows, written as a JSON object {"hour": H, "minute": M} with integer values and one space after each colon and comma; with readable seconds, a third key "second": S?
{"hour": 1, "minute": 31}
